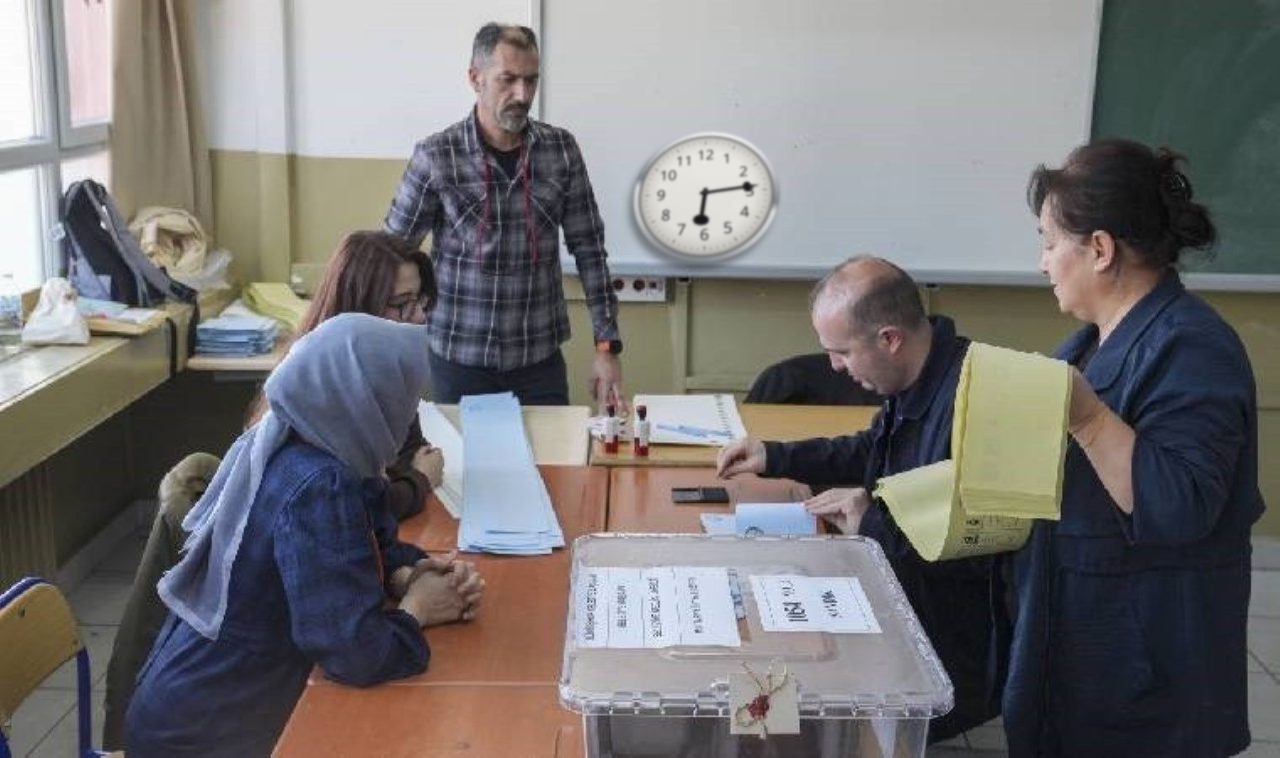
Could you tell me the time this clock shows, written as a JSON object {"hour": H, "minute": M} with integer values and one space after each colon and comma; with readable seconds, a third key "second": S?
{"hour": 6, "minute": 14}
